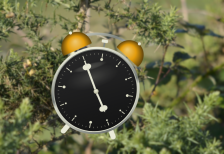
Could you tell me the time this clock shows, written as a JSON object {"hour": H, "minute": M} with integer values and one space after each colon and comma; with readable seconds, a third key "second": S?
{"hour": 4, "minute": 55}
